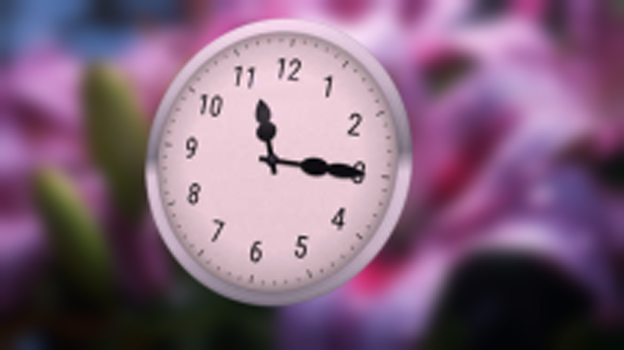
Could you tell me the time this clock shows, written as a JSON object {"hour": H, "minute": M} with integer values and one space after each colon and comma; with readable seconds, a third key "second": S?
{"hour": 11, "minute": 15}
